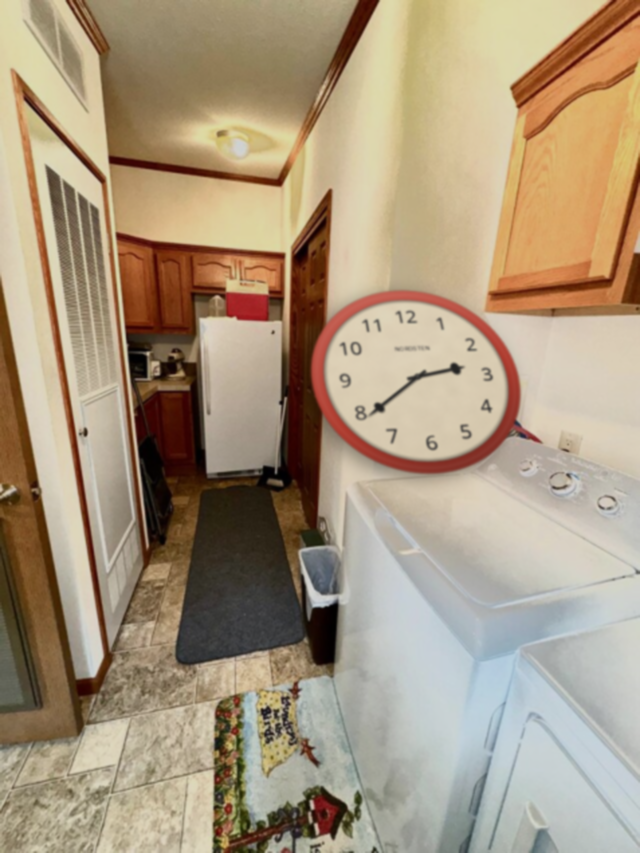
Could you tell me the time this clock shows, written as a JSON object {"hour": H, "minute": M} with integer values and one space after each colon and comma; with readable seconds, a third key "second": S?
{"hour": 2, "minute": 39}
